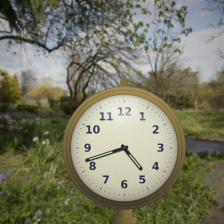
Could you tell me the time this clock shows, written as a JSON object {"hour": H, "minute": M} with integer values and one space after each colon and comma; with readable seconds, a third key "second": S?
{"hour": 4, "minute": 42}
